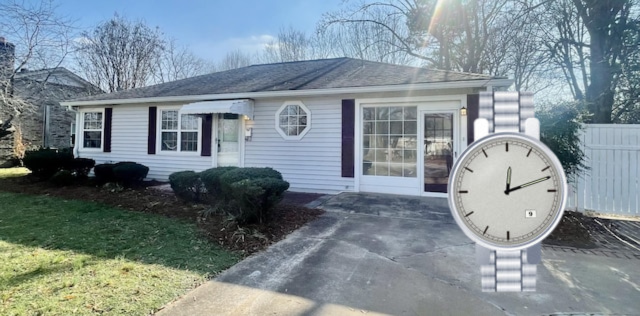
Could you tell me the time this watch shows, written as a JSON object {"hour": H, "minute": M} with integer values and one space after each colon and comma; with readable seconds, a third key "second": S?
{"hour": 12, "minute": 12}
